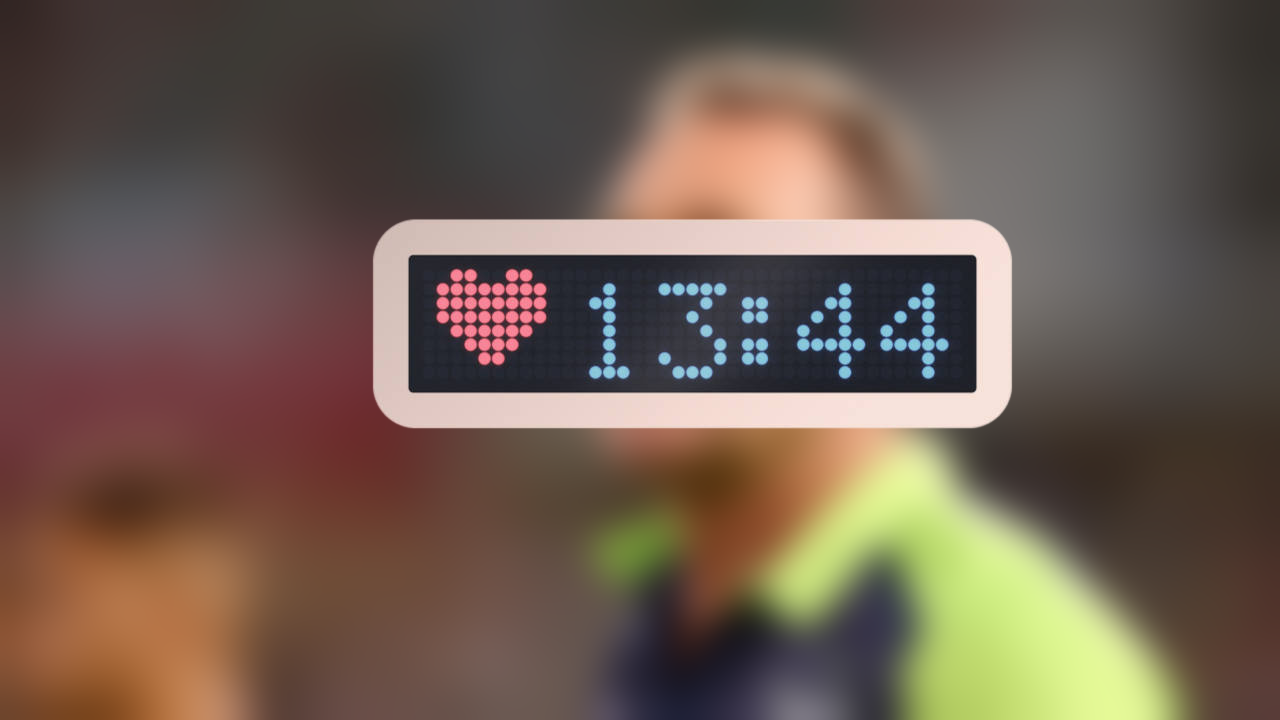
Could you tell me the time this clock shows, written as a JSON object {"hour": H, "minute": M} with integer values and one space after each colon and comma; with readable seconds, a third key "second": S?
{"hour": 13, "minute": 44}
